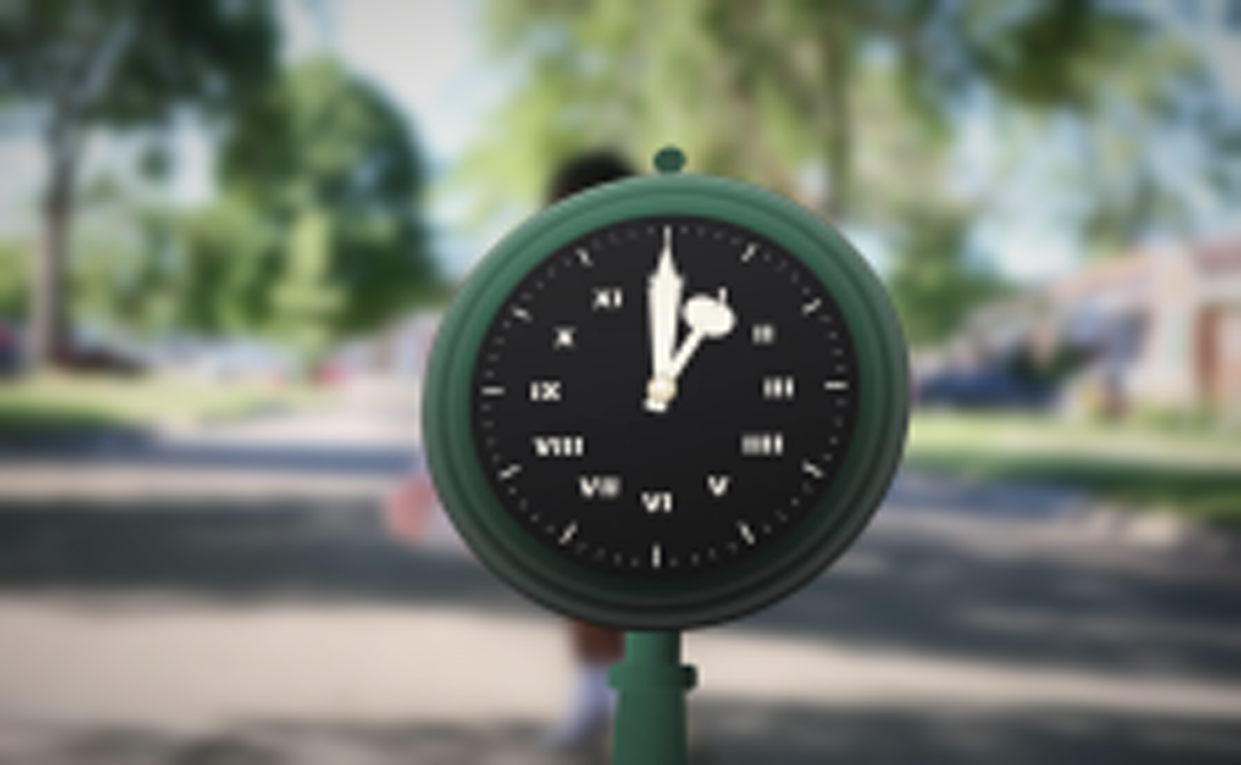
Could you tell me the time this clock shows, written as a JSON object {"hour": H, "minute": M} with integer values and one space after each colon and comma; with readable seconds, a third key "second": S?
{"hour": 1, "minute": 0}
